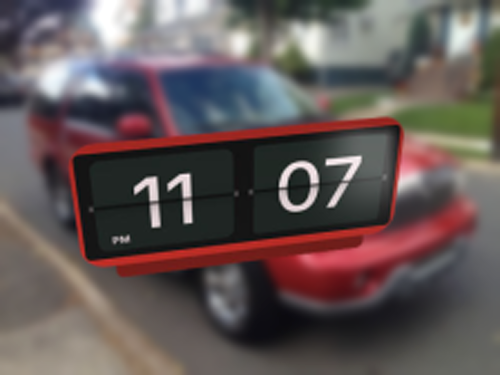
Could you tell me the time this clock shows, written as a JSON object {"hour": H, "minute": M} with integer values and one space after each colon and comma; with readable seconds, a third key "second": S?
{"hour": 11, "minute": 7}
